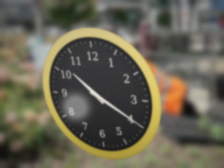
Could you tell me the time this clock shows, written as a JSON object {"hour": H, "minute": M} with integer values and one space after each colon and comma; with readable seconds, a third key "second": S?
{"hour": 10, "minute": 20}
